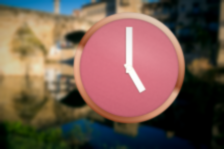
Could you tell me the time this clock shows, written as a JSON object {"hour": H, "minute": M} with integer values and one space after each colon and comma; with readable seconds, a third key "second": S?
{"hour": 5, "minute": 0}
